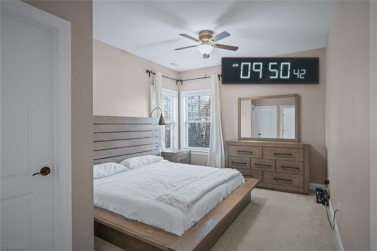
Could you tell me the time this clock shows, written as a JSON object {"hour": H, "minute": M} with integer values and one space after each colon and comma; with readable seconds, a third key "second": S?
{"hour": 9, "minute": 50, "second": 42}
